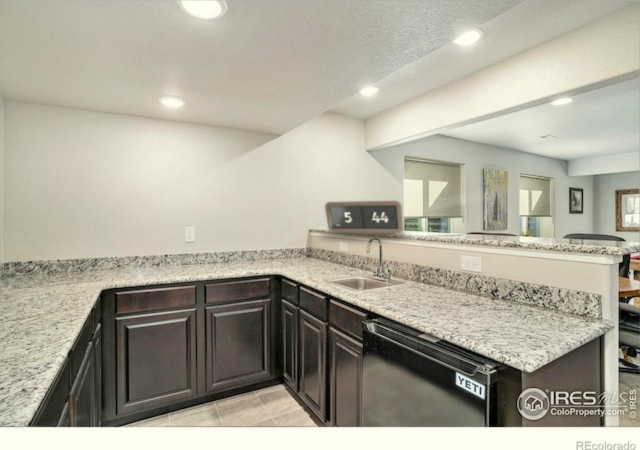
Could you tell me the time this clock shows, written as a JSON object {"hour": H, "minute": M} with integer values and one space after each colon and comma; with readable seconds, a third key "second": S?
{"hour": 5, "minute": 44}
